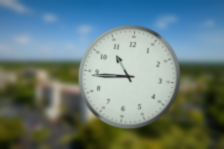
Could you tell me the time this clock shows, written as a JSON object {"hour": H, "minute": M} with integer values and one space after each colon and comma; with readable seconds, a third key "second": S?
{"hour": 10, "minute": 44}
